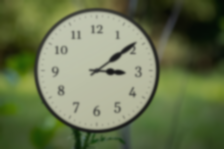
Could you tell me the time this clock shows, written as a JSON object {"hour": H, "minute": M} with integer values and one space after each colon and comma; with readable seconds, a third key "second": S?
{"hour": 3, "minute": 9}
